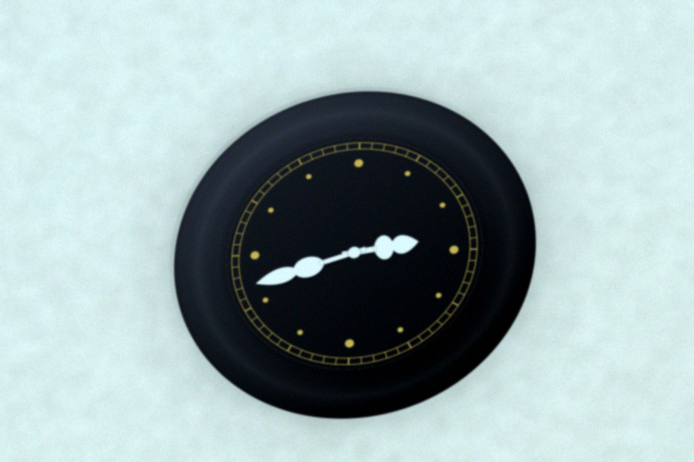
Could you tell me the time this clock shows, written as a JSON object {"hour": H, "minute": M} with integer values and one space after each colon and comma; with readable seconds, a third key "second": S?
{"hour": 2, "minute": 42}
